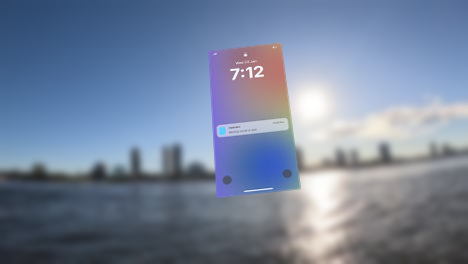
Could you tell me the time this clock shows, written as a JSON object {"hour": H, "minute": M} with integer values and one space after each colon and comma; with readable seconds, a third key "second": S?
{"hour": 7, "minute": 12}
